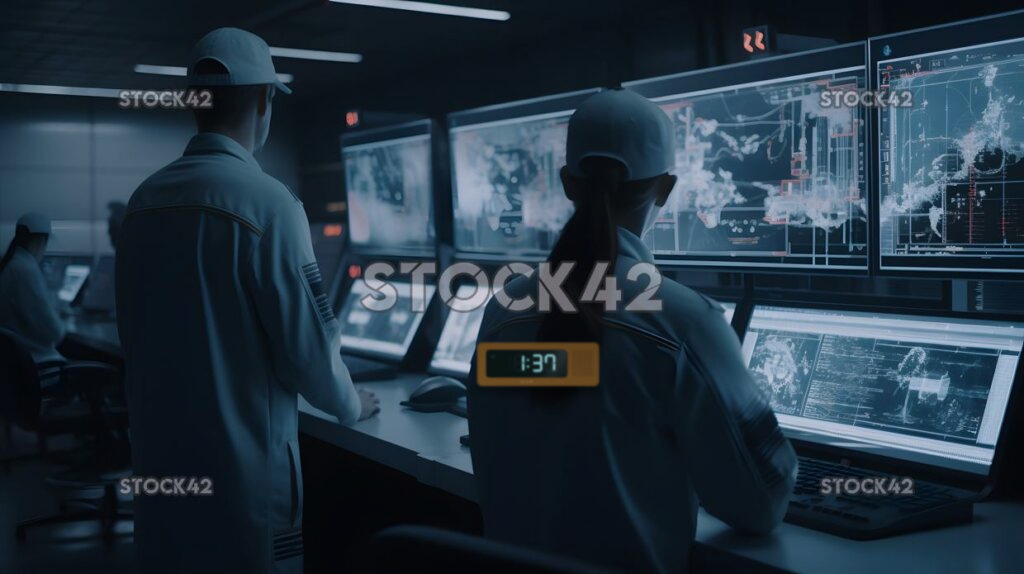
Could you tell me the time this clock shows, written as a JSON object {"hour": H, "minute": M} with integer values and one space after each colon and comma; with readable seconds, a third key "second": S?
{"hour": 1, "minute": 37}
